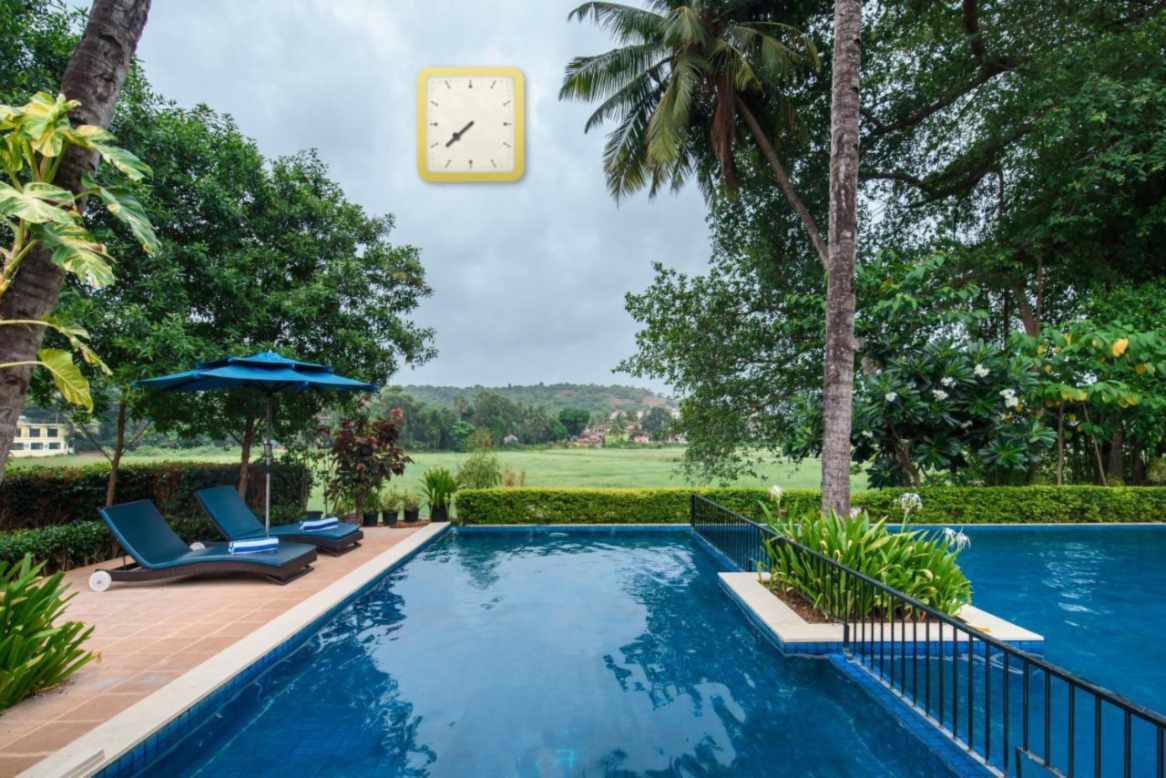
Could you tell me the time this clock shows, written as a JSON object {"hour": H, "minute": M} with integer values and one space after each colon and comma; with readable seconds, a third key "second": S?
{"hour": 7, "minute": 38}
